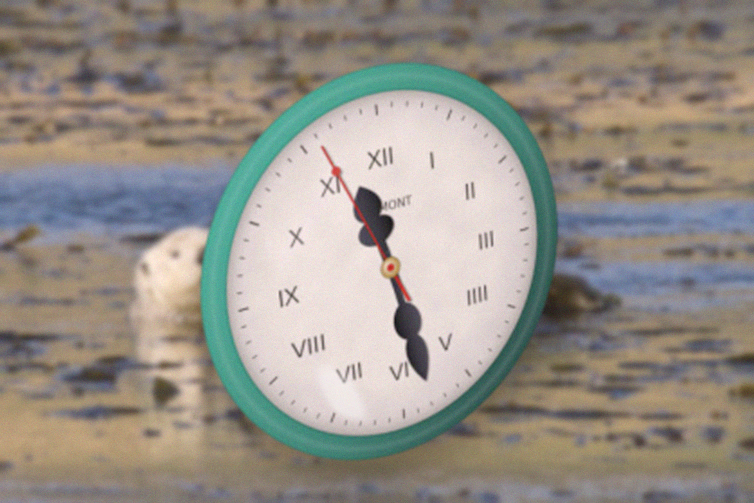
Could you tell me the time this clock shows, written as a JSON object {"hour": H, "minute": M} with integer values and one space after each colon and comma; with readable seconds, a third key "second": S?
{"hour": 11, "minute": 27, "second": 56}
